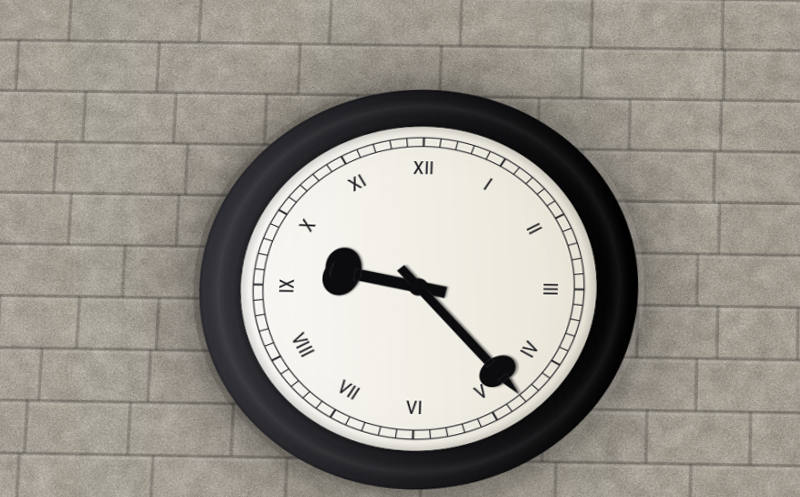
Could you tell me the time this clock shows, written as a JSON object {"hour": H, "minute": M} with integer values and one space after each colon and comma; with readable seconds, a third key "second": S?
{"hour": 9, "minute": 23}
